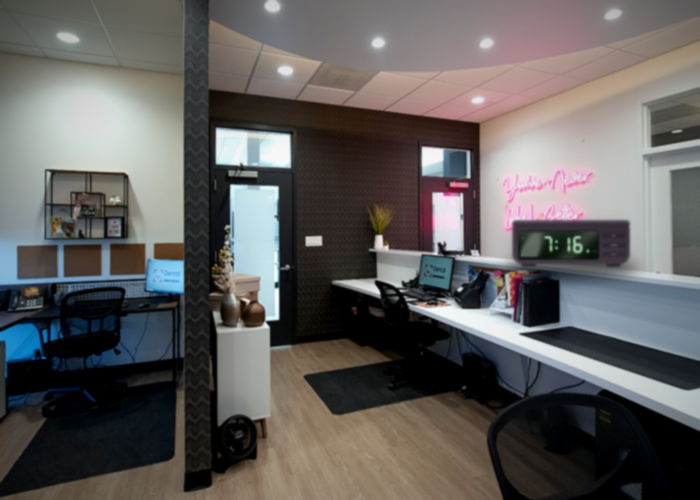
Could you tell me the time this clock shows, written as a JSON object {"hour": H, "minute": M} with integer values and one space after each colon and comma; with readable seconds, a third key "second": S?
{"hour": 7, "minute": 16}
